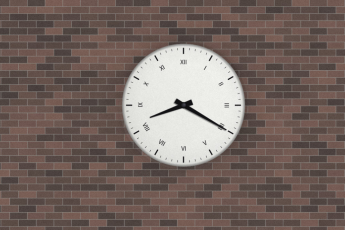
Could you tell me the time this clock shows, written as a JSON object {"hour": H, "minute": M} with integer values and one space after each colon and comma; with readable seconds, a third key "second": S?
{"hour": 8, "minute": 20}
